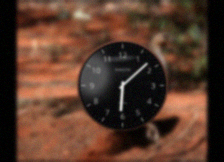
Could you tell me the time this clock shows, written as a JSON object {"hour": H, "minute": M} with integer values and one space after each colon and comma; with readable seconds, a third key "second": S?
{"hour": 6, "minute": 8}
